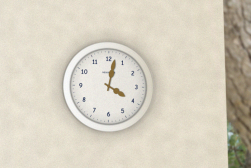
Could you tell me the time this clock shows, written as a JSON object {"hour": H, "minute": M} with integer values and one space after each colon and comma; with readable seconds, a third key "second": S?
{"hour": 4, "minute": 2}
